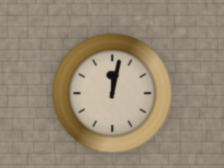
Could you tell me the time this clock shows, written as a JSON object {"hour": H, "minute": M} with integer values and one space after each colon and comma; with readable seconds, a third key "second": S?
{"hour": 12, "minute": 2}
